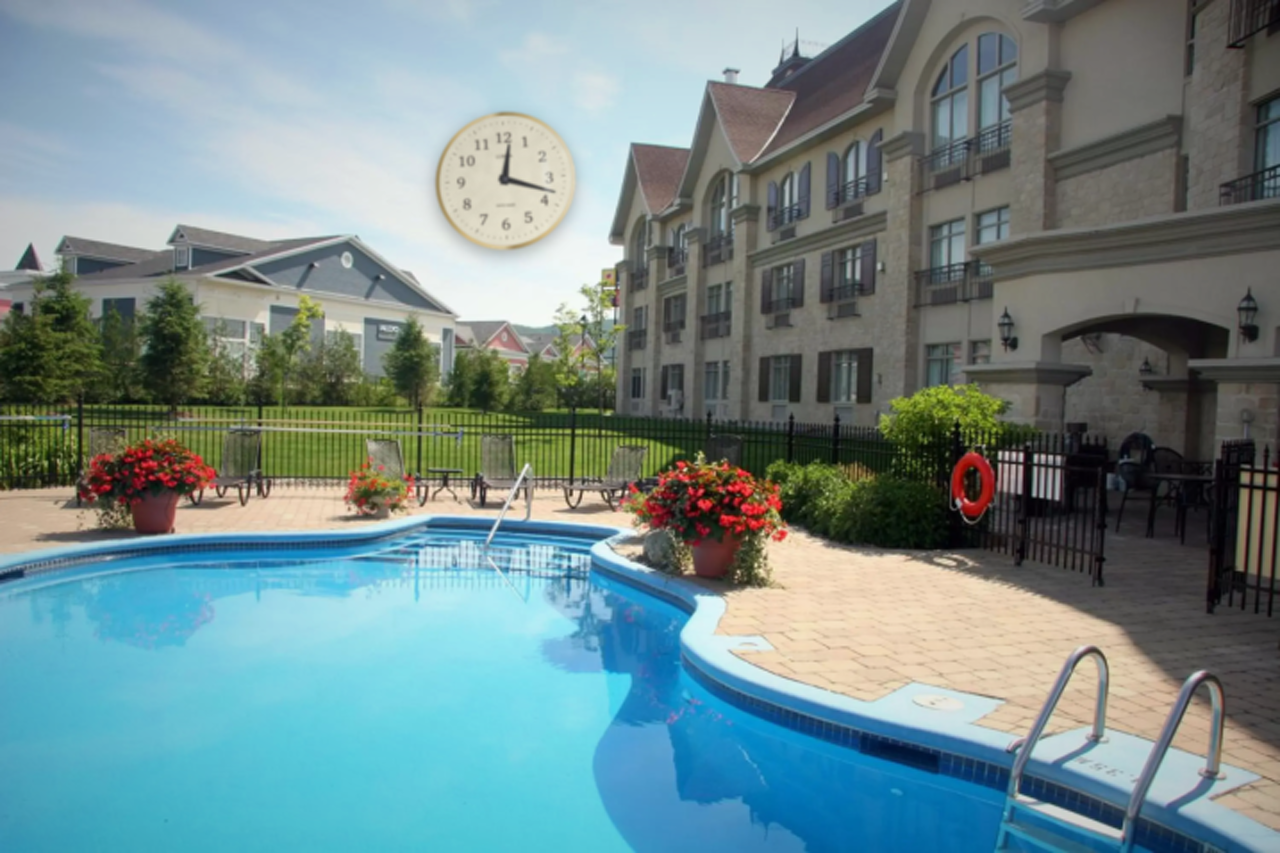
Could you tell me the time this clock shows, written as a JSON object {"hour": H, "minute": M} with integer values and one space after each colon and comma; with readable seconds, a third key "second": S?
{"hour": 12, "minute": 18}
